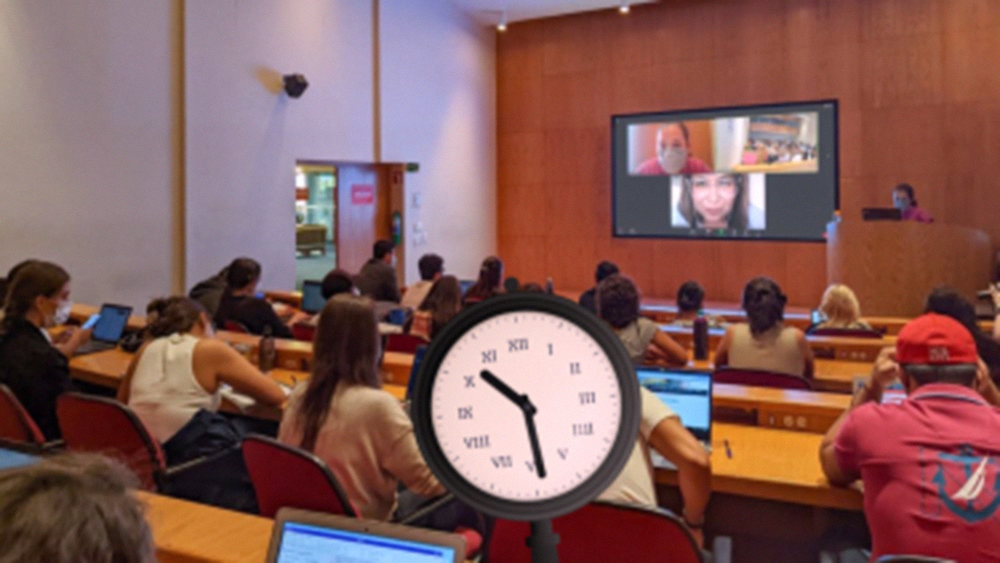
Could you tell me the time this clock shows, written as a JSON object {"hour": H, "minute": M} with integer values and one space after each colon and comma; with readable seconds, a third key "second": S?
{"hour": 10, "minute": 29}
